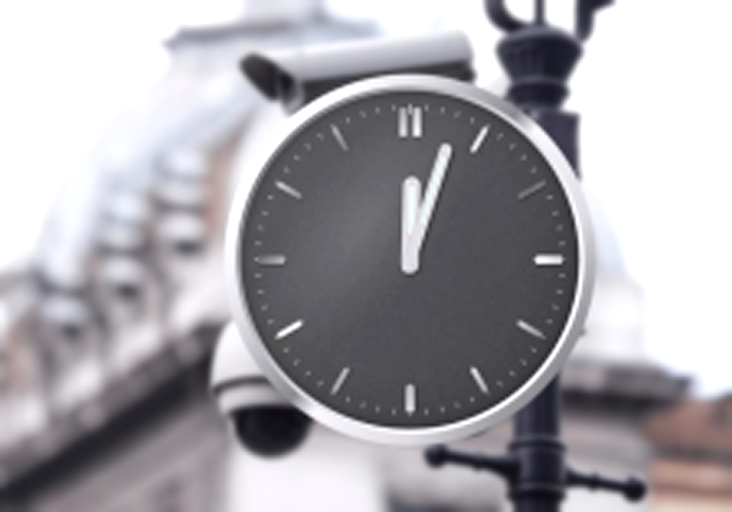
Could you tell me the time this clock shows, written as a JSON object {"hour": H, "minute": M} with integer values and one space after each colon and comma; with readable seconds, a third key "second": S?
{"hour": 12, "minute": 3}
